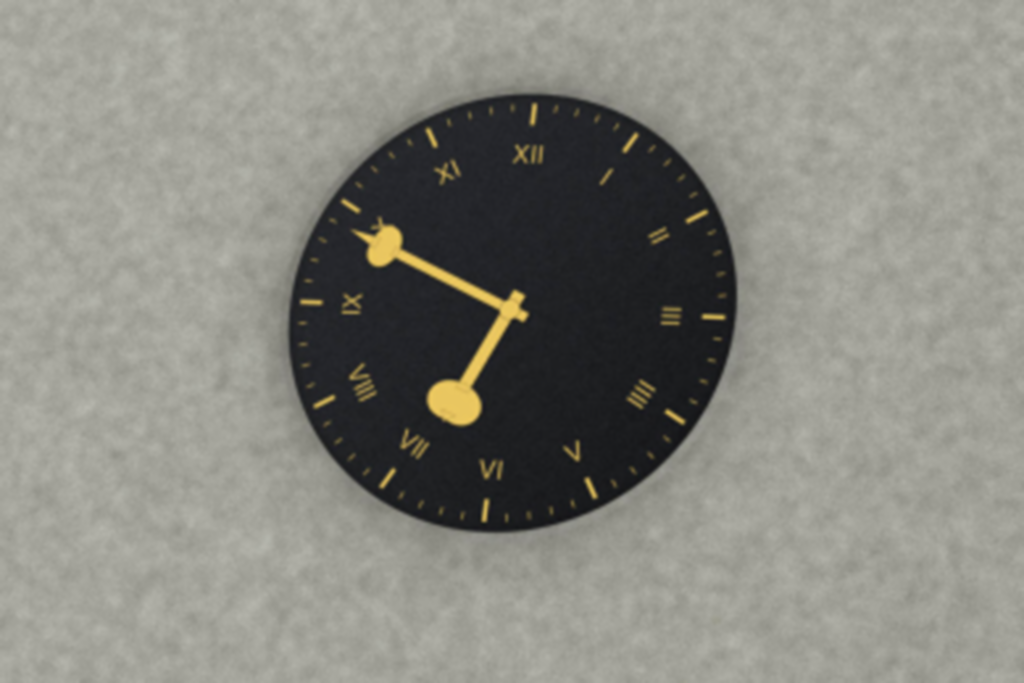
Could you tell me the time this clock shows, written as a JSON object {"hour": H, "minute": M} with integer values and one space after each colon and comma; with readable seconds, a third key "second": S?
{"hour": 6, "minute": 49}
